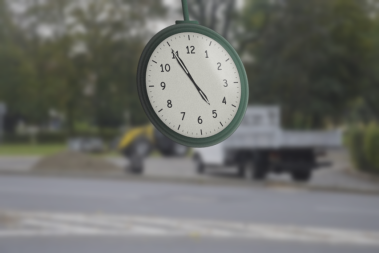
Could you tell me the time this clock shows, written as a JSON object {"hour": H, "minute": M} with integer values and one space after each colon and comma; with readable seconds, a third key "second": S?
{"hour": 4, "minute": 55}
